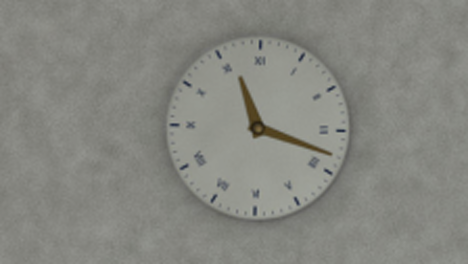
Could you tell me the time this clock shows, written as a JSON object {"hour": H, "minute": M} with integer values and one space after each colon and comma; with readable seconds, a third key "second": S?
{"hour": 11, "minute": 18}
